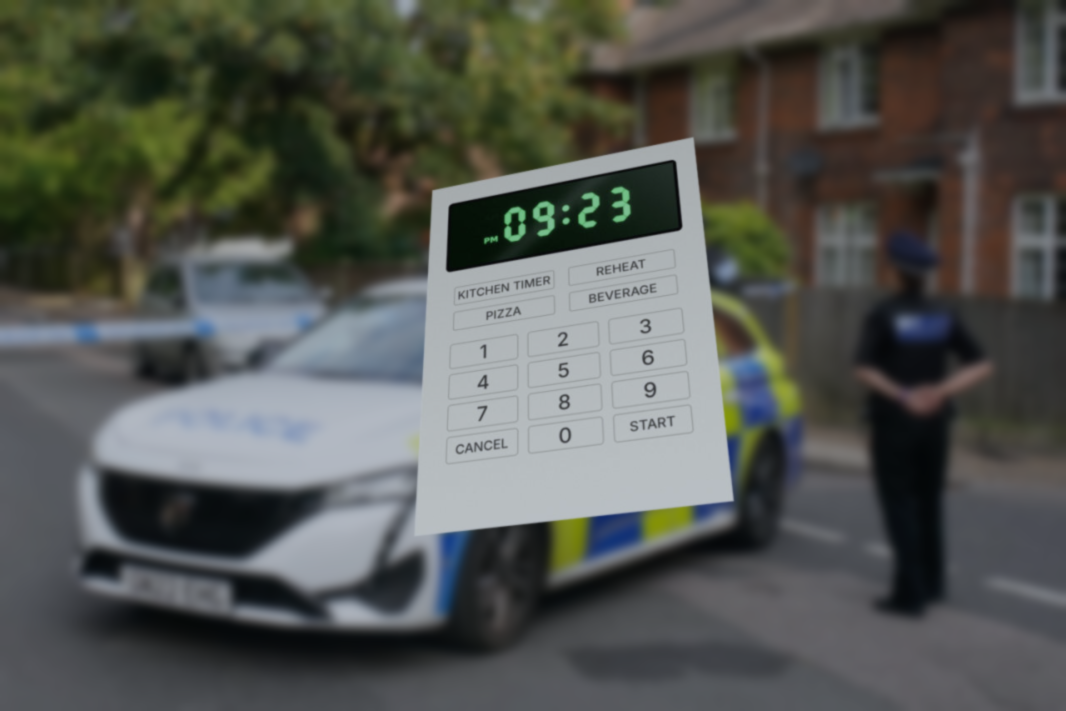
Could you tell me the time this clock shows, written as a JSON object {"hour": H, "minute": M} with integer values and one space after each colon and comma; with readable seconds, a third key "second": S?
{"hour": 9, "minute": 23}
